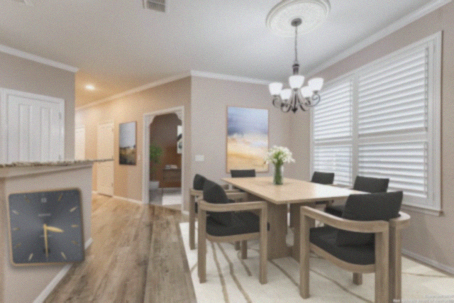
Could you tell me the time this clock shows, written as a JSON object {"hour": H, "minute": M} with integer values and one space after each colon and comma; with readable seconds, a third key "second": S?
{"hour": 3, "minute": 30}
